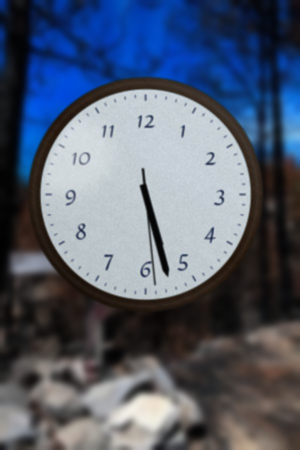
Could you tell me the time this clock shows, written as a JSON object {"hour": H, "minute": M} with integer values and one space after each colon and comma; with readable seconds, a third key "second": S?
{"hour": 5, "minute": 27, "second": 29}
